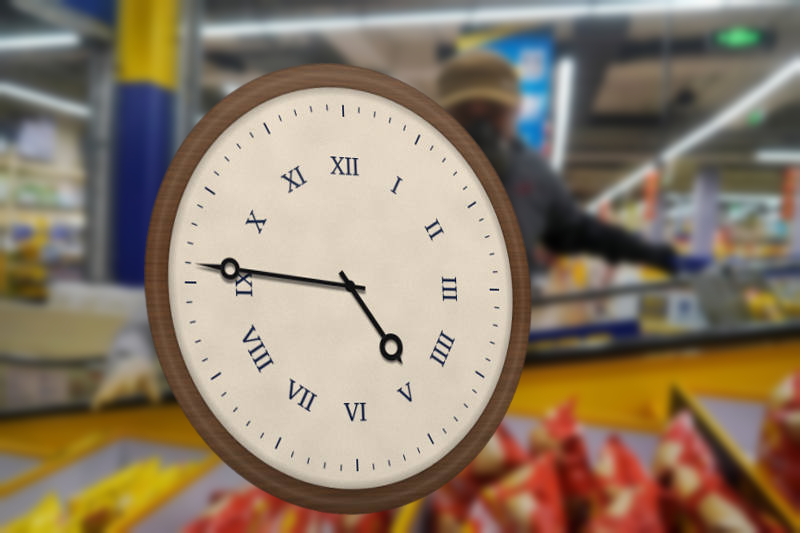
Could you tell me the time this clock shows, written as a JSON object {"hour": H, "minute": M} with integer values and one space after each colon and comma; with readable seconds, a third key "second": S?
{"hour": 4, "minute": 46}
